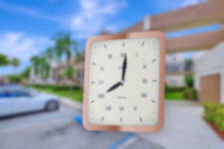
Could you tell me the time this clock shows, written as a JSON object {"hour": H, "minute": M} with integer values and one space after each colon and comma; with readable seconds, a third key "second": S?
{"hour": 8, "minute": 1}
